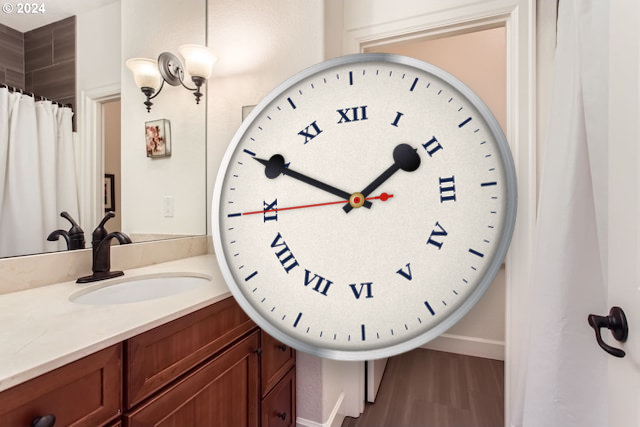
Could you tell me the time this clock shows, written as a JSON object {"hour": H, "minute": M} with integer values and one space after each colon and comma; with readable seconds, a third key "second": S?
{"hour": 1, "minute": 49, "second": 45}
